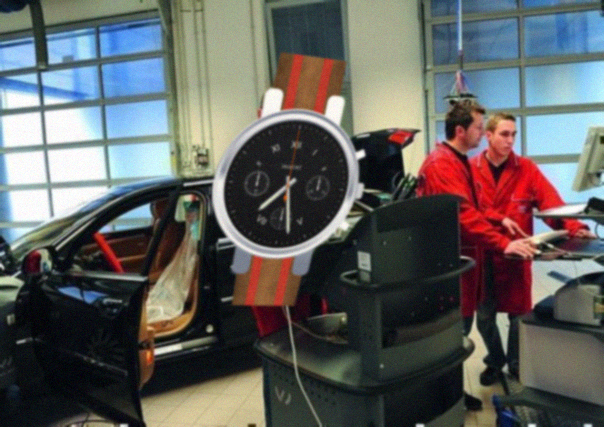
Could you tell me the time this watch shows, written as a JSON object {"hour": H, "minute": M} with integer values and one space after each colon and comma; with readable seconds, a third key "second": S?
{"hour": 7, "minute": 28}
